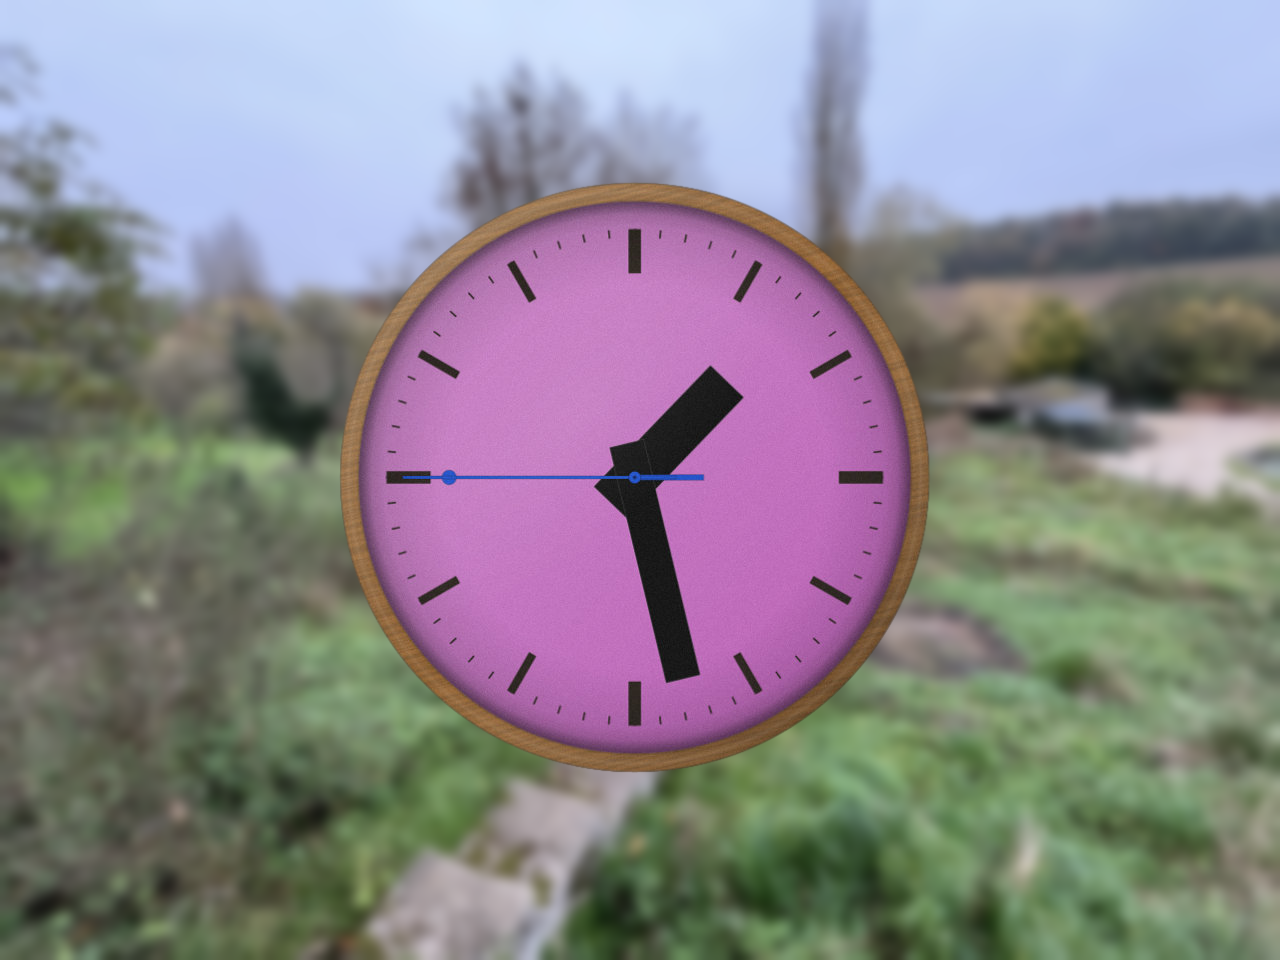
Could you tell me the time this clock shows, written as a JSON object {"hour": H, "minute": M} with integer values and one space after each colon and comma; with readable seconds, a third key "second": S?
{"hour": 1, "minute": 27, "second": 45}
